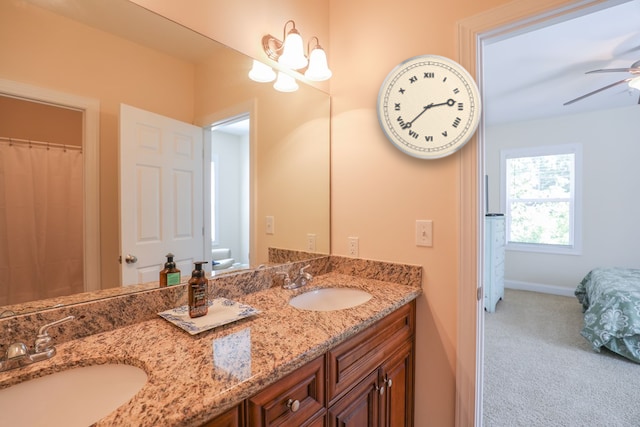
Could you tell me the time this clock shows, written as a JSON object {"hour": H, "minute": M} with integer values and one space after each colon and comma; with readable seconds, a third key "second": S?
{"hour": 2, "minute": 38}
